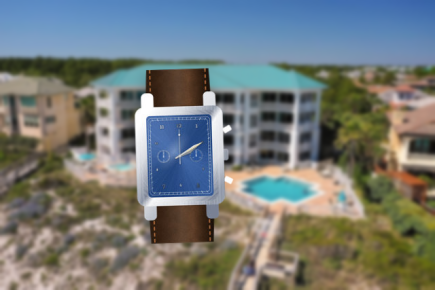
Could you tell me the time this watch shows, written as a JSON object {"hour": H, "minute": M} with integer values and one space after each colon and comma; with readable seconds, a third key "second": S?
{"hour": 2, "minute": 10}
